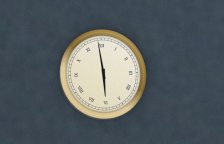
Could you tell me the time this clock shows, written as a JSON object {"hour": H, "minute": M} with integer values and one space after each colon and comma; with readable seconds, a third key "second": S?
{"hour": 5, "minute": 59}
